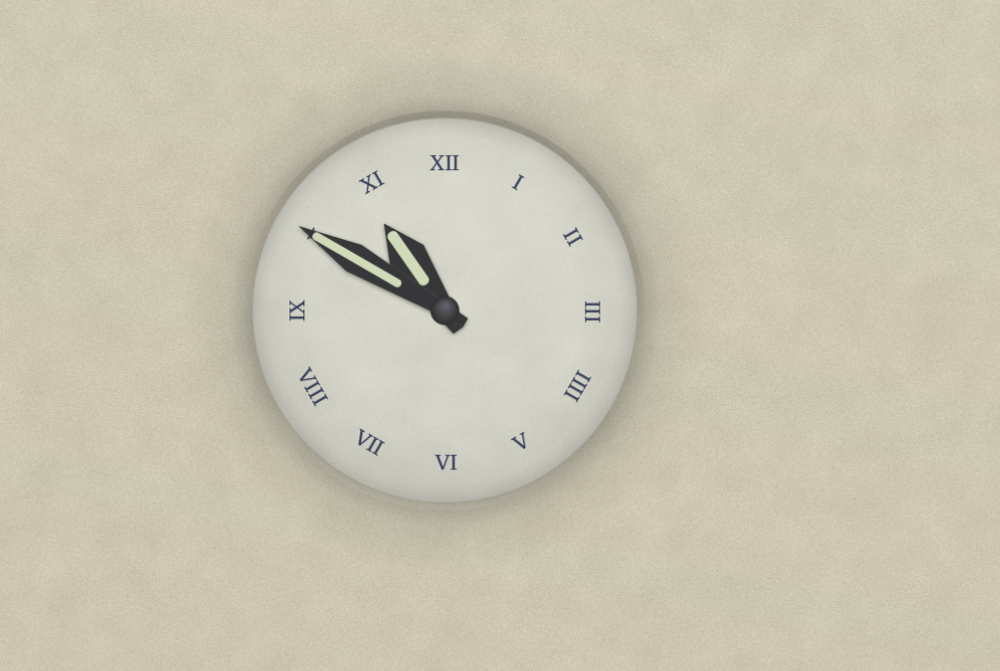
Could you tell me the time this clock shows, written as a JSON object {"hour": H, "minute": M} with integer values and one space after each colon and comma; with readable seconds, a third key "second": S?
{"hour": 10, "minute": 50}
